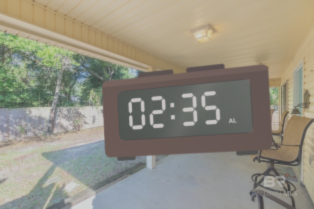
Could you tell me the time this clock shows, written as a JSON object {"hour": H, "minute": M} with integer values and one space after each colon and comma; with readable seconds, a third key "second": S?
{"hour": 2, "minute": 35}
